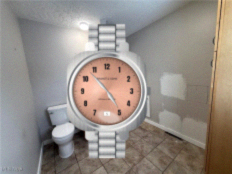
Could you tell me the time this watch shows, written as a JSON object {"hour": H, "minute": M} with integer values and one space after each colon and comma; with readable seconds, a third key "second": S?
{"hour": 4, "minute": 53}
